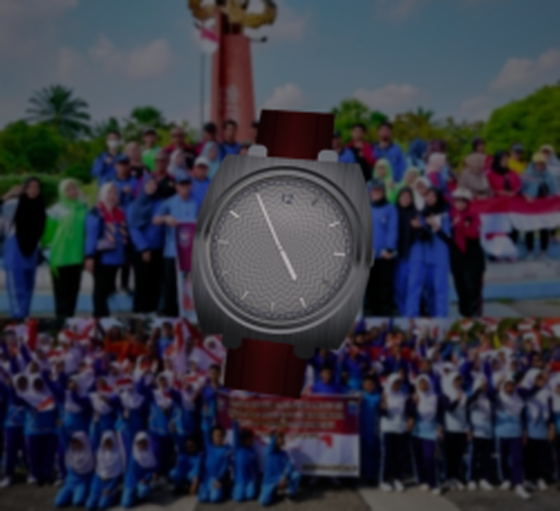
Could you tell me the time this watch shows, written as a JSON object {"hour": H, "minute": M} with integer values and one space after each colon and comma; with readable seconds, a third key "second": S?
{"hour": 4, "minute": 55}
